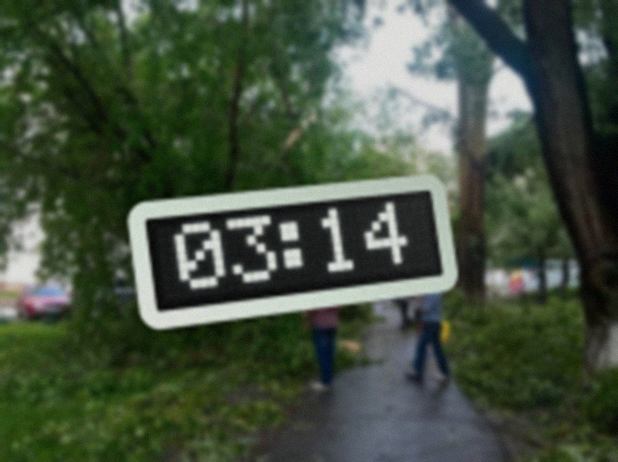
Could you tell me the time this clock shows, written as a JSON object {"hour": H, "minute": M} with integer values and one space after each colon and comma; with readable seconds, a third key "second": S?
{"hour": 3, "minute": 14}
